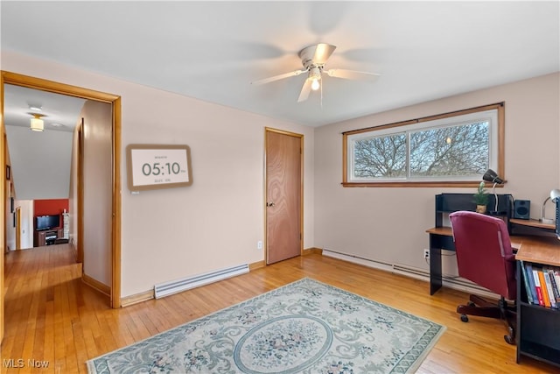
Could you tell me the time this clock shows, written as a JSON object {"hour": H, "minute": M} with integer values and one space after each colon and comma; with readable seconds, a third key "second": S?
{"hour": 5, "minute": 10}
